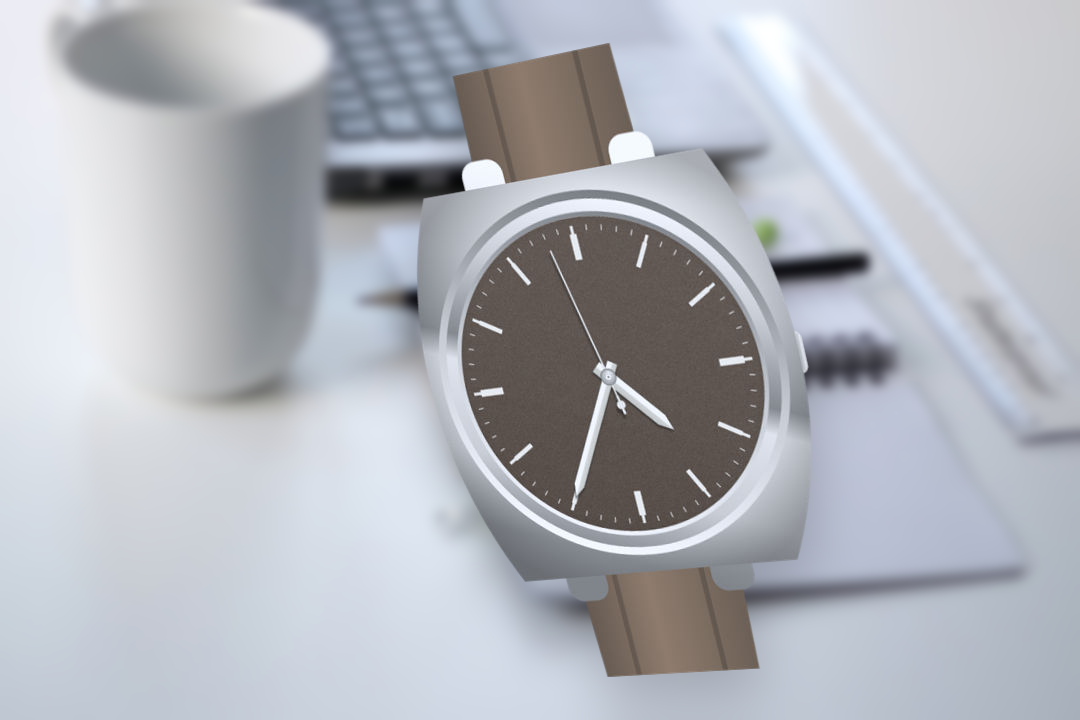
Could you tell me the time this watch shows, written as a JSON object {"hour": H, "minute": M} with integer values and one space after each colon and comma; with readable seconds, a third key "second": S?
{"hour": 4, "minute": 34, "second": 58}
